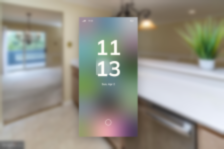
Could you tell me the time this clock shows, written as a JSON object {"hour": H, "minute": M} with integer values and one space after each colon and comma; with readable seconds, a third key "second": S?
{"hour": 11, "minute": 13}
